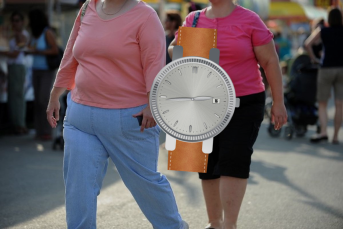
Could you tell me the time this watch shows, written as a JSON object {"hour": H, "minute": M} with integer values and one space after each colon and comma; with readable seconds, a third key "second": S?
{"hour": 2, "minute": 44}
